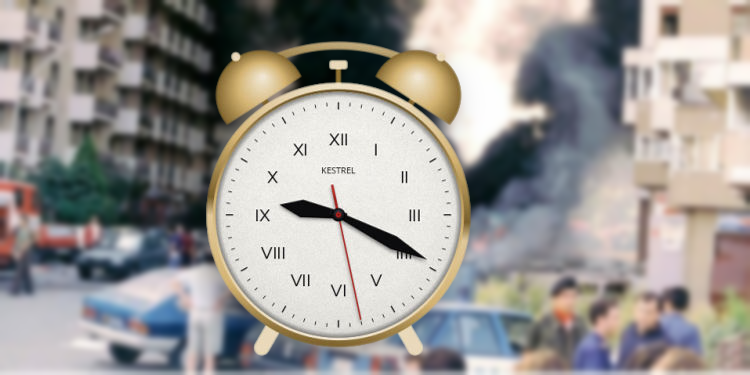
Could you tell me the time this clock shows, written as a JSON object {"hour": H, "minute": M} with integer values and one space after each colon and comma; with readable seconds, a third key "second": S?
{"hour": 9, "minute": 19, "second": 28}
